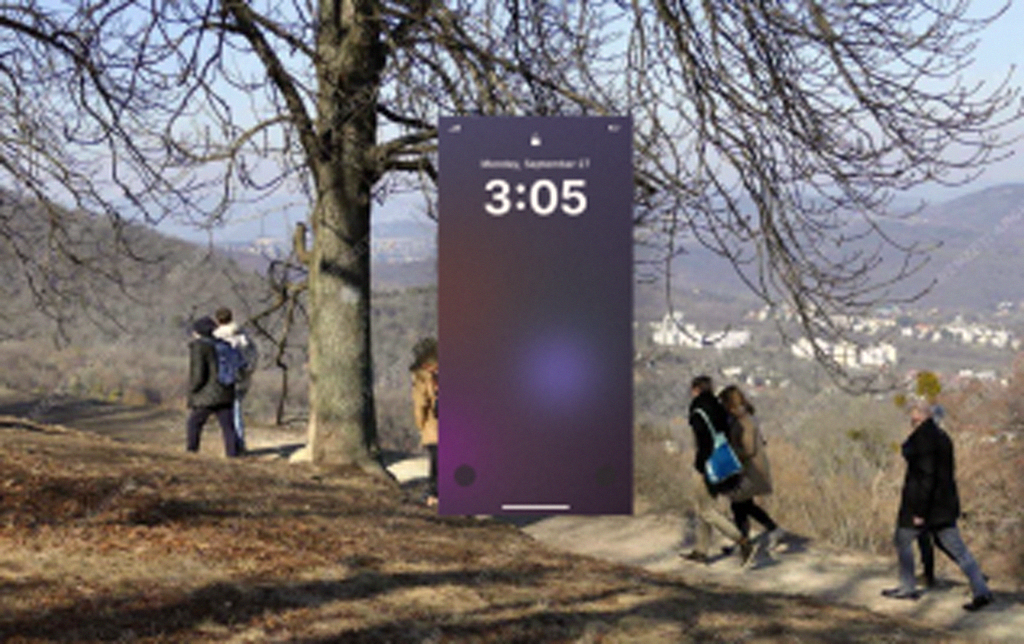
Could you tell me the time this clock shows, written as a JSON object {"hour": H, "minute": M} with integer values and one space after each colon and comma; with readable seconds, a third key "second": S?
{"hour": 3, "minute": 5}
